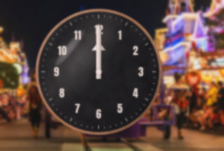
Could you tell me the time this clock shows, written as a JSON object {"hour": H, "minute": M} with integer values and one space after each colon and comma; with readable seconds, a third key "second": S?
{"hour": 12, "minute": 0}
